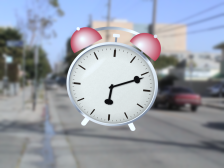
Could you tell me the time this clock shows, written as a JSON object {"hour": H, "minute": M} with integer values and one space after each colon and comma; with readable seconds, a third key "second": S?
{"hour": 6, "minute": 11}
